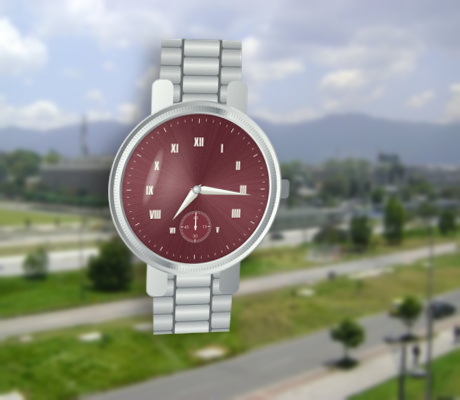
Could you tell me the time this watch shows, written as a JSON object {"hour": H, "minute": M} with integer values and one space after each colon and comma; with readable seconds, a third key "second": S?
{"hour": 7, "minute": 16}
